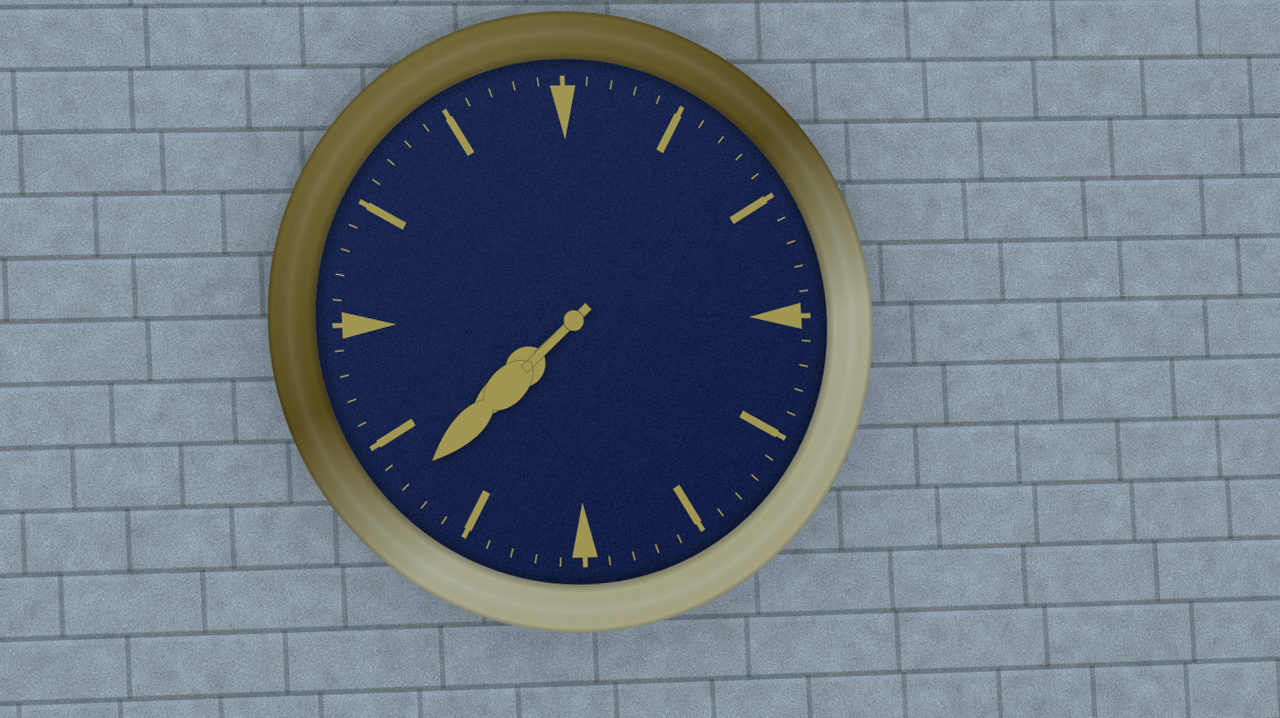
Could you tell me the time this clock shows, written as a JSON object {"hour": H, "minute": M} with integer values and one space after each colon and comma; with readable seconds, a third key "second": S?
{"hour": 7, "minute": 38}
